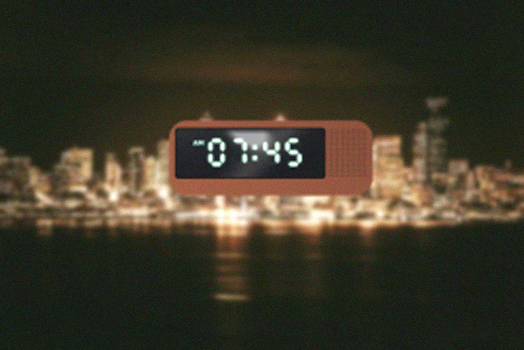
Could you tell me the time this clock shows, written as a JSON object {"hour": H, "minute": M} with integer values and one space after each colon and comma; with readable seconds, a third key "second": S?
{"hour": 7, "minute": 45}
